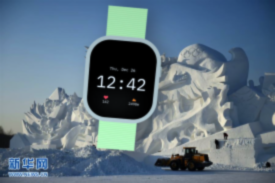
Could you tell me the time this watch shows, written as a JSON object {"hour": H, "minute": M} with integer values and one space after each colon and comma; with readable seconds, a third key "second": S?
{"hour": 12, "minute": 42}
